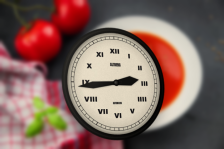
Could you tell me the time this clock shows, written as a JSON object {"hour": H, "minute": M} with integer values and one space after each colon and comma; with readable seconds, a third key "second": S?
{"hour": 2, "minute": 44}
